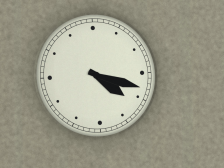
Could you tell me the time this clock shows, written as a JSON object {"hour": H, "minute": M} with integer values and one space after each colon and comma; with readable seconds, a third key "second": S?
{"hour": 4, "minute": 18}
